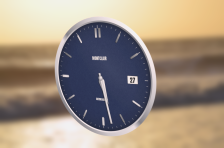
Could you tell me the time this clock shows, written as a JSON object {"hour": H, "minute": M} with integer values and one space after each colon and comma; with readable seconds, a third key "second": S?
{"hour": 5, "minute": 28}
